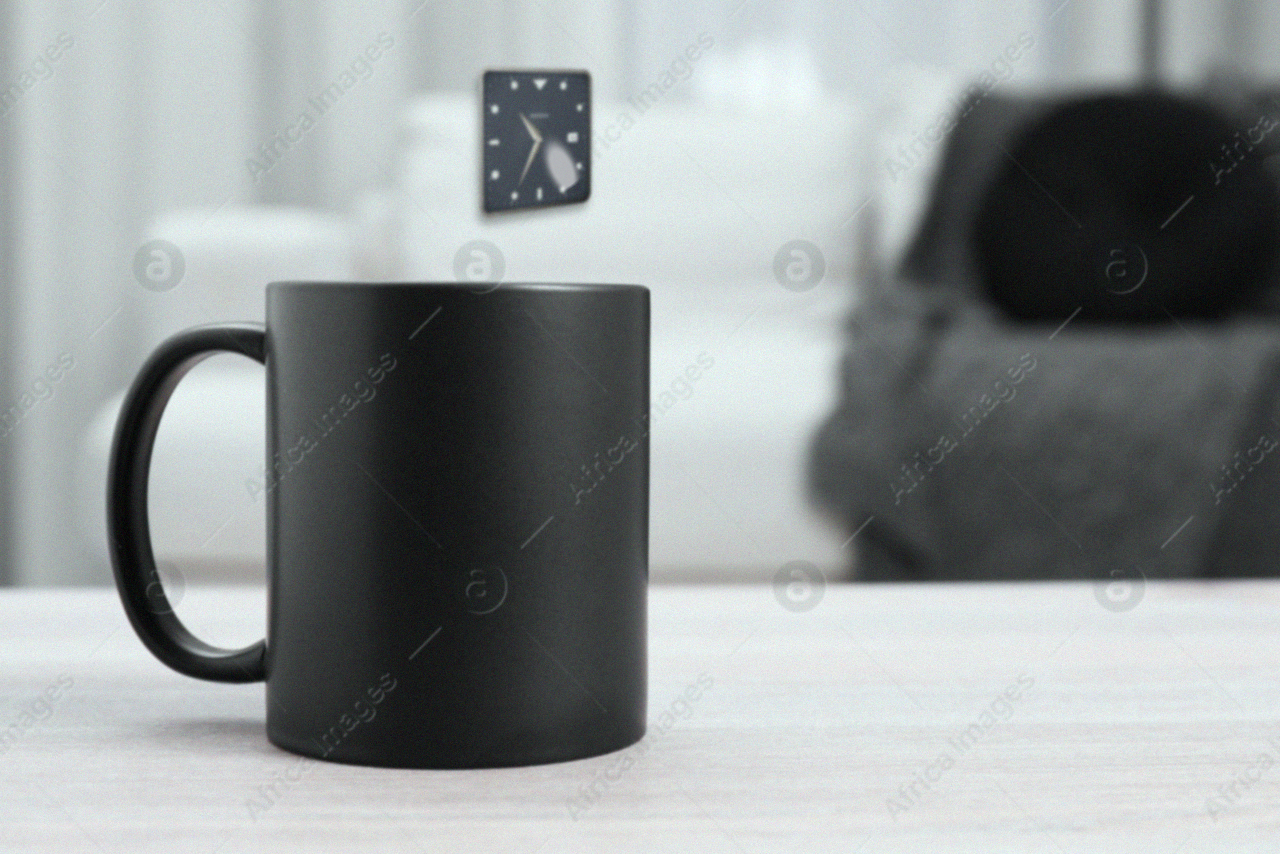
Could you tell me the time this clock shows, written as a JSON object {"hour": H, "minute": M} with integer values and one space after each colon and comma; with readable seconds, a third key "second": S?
{"hour": 10, "minute": 35}
